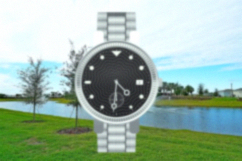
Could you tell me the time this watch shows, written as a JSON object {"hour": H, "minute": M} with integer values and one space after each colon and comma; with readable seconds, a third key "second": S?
{"hour": 4, "minute": 31}
